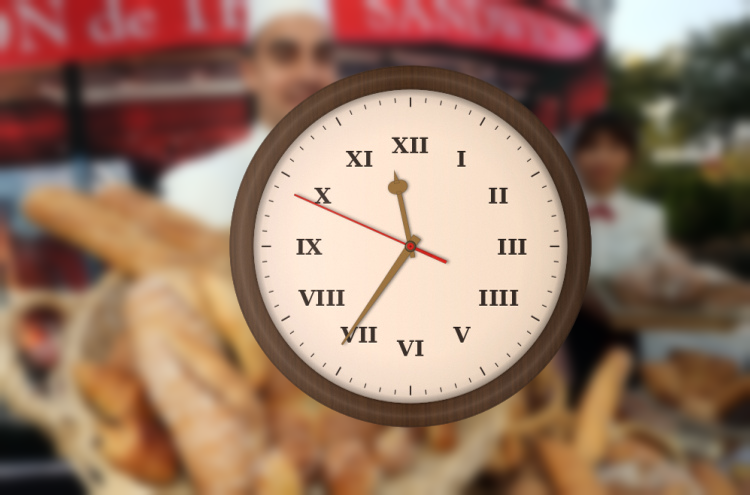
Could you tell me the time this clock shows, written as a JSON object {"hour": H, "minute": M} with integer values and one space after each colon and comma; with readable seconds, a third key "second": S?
{"hour": 11, "minute": 35, "second": 49}
